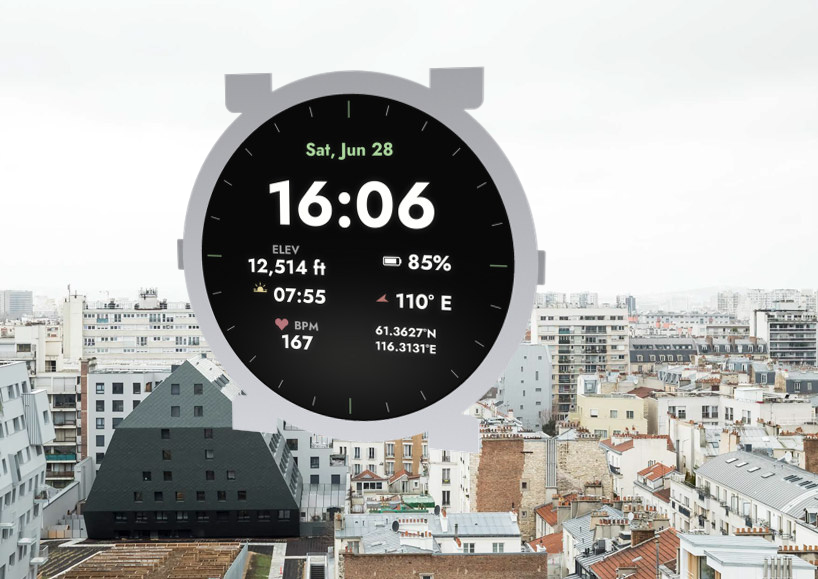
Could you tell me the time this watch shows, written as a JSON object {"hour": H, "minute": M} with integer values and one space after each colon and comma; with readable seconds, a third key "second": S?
{"hour": 16, "minute": 6}
